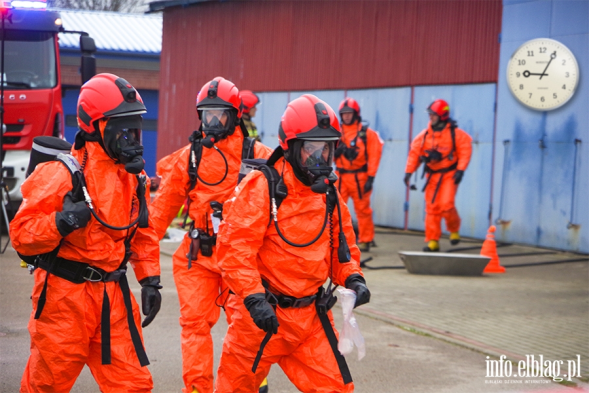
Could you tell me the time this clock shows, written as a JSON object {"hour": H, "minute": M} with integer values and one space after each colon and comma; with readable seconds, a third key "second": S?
{"hour": 9, "minute": 5}
